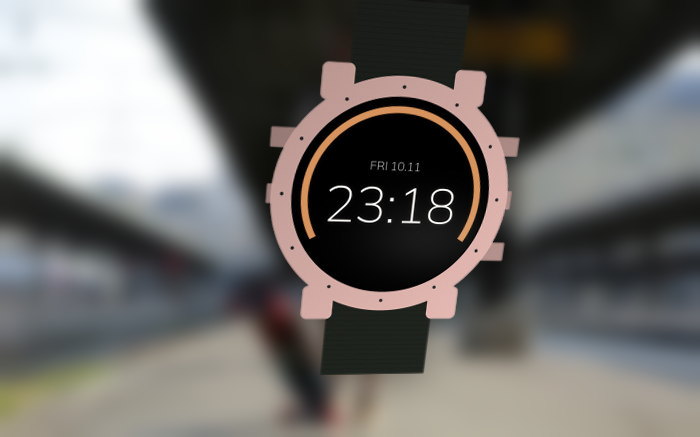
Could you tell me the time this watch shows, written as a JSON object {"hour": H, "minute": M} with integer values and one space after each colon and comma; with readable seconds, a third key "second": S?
{"hour": 23, "minute": 18}
